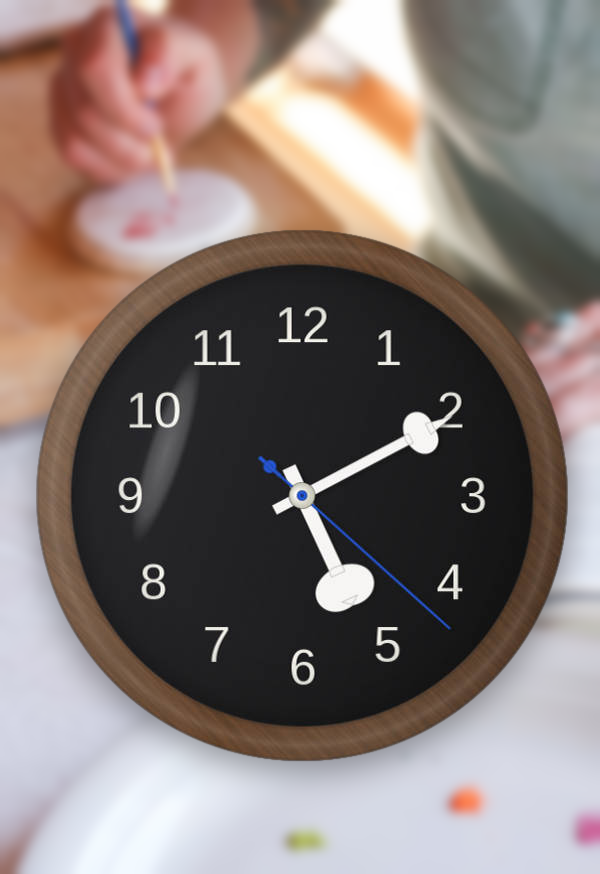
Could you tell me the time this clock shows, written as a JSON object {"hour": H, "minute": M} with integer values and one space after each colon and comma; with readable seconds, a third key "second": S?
{"hour": 5, "minute": 10, "second": 22}
